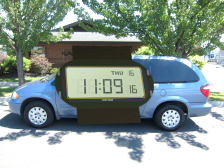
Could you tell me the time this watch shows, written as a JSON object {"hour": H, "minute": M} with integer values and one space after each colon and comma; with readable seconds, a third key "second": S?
{"hour": 11, "minute": 9, "second": 16}
